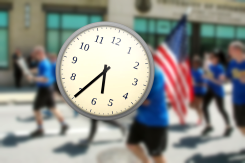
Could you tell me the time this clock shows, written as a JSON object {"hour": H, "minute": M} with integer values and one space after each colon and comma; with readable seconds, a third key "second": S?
{"hour": 5, "minute": 35}
